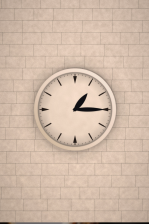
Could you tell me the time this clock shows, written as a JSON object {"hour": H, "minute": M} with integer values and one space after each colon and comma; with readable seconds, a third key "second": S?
{"hour": 1, "minute": 15}
